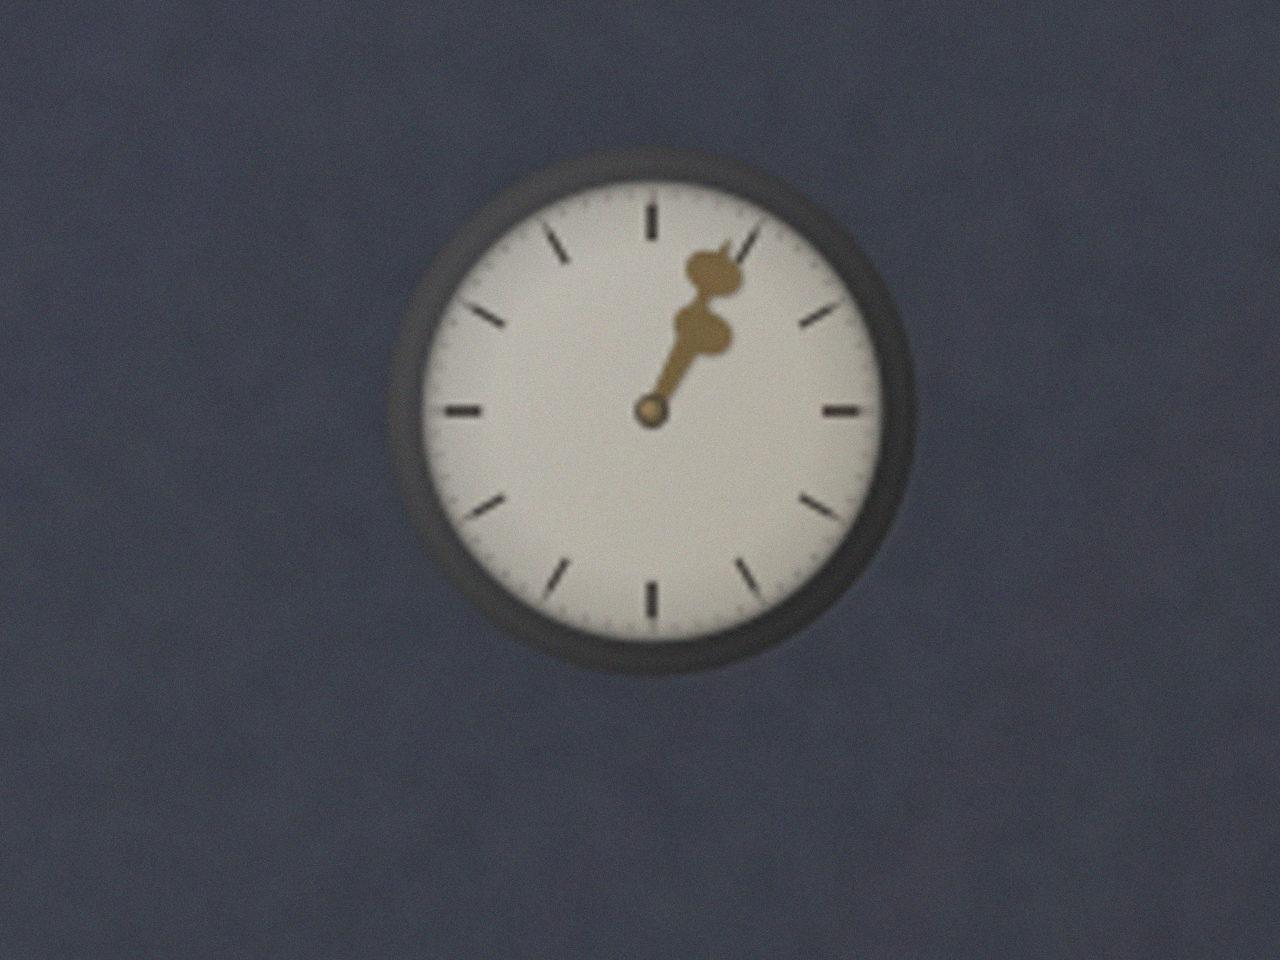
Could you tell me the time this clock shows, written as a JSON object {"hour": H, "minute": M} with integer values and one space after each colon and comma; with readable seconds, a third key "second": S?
{"hour": 1, "minute": 4}
